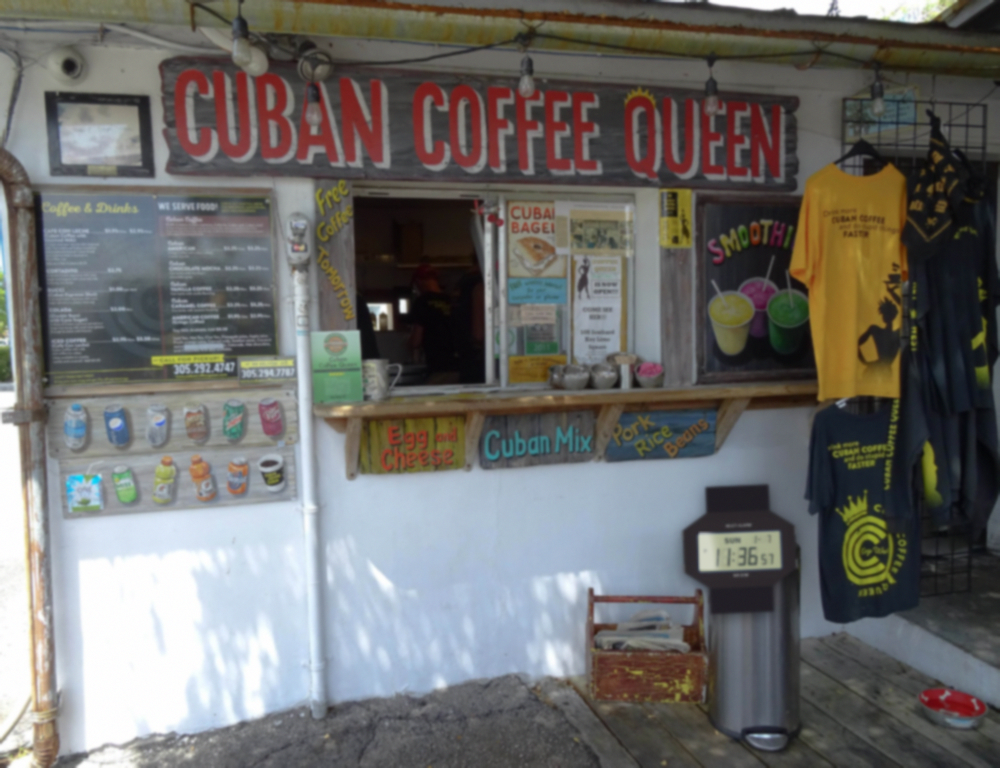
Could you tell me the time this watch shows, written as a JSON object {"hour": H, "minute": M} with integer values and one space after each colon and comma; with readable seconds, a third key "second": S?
{"hour": 11, "minute": 36}
